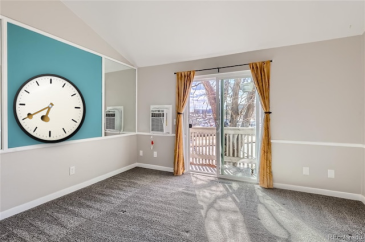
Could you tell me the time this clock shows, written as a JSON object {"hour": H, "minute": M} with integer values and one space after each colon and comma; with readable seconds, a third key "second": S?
{"hour": 6, "minute": 40}
